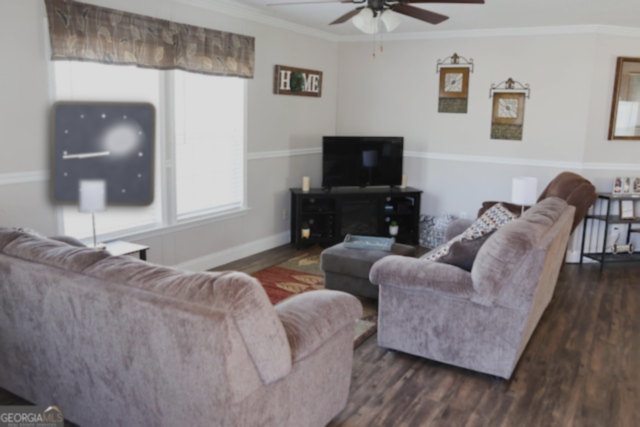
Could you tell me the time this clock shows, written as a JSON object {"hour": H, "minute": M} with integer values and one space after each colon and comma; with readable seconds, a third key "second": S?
{"hour": 8, "minute": 44}
